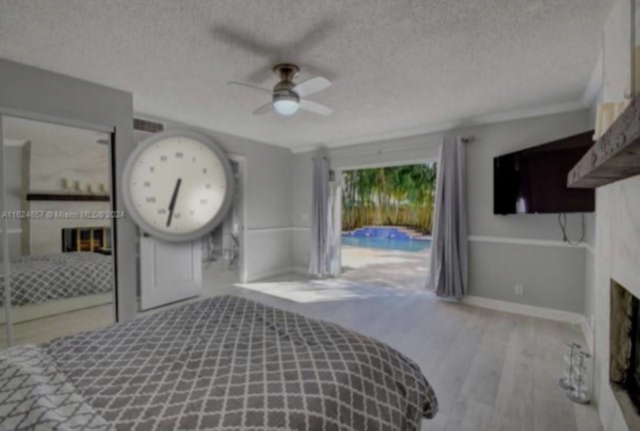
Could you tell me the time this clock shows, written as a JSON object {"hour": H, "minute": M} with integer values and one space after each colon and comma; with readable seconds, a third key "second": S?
{"hour": 6, "minute": 32}
